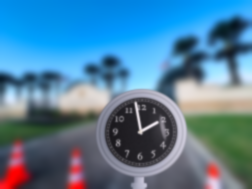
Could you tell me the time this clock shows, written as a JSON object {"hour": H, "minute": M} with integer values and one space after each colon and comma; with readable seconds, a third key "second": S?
{"hour": 1, "minute": 58}
